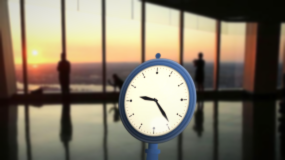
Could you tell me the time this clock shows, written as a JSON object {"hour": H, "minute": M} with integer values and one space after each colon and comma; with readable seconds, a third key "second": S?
{"hour": 9, "minute": 24}
